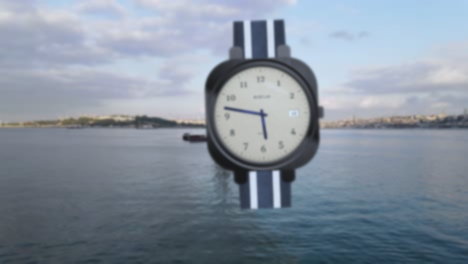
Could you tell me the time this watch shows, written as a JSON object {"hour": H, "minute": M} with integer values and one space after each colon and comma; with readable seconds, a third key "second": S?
{"hour": 5, "minute": 47}
